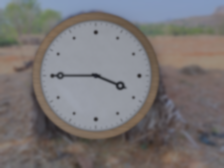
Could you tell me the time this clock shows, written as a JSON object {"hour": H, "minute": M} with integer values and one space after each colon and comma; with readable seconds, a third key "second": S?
{"hour": 3, "minute": 45}
